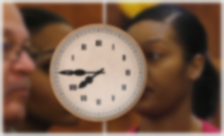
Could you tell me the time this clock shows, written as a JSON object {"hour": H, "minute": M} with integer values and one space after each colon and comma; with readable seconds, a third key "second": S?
{"hour": 7, "minute": 45}
